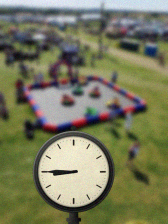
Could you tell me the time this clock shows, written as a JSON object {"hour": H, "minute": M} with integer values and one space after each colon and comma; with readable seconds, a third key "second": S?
{"hour": 8, "minute": 45}
